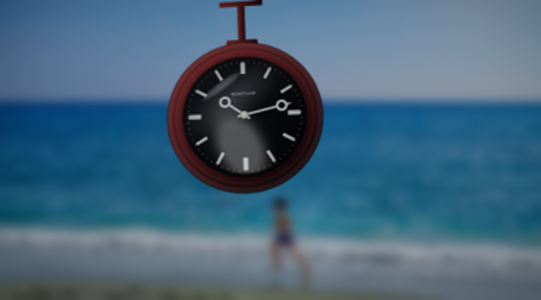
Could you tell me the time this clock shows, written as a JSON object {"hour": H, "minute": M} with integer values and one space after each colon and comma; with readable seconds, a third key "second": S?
{"hour": 10, "minute": 13}
